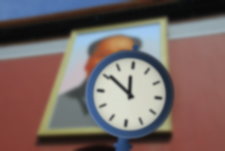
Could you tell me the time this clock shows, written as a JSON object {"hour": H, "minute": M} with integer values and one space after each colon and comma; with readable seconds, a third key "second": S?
{"hour": 11, "minute": 51}
